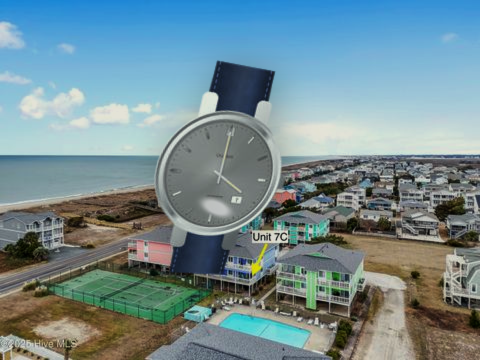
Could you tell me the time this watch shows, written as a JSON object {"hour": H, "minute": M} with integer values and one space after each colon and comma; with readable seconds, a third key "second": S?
{"hour": 4, "minute": 0}
